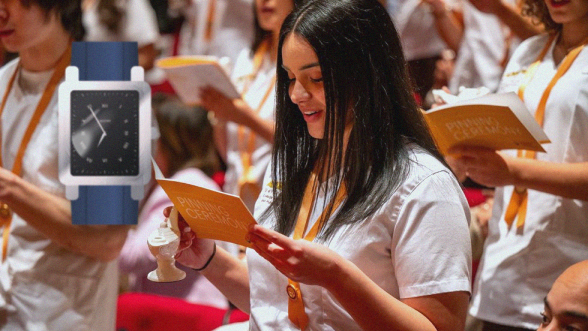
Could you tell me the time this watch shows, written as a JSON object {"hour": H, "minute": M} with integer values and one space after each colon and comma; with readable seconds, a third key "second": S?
{"hour": 6, "minute": 55}
